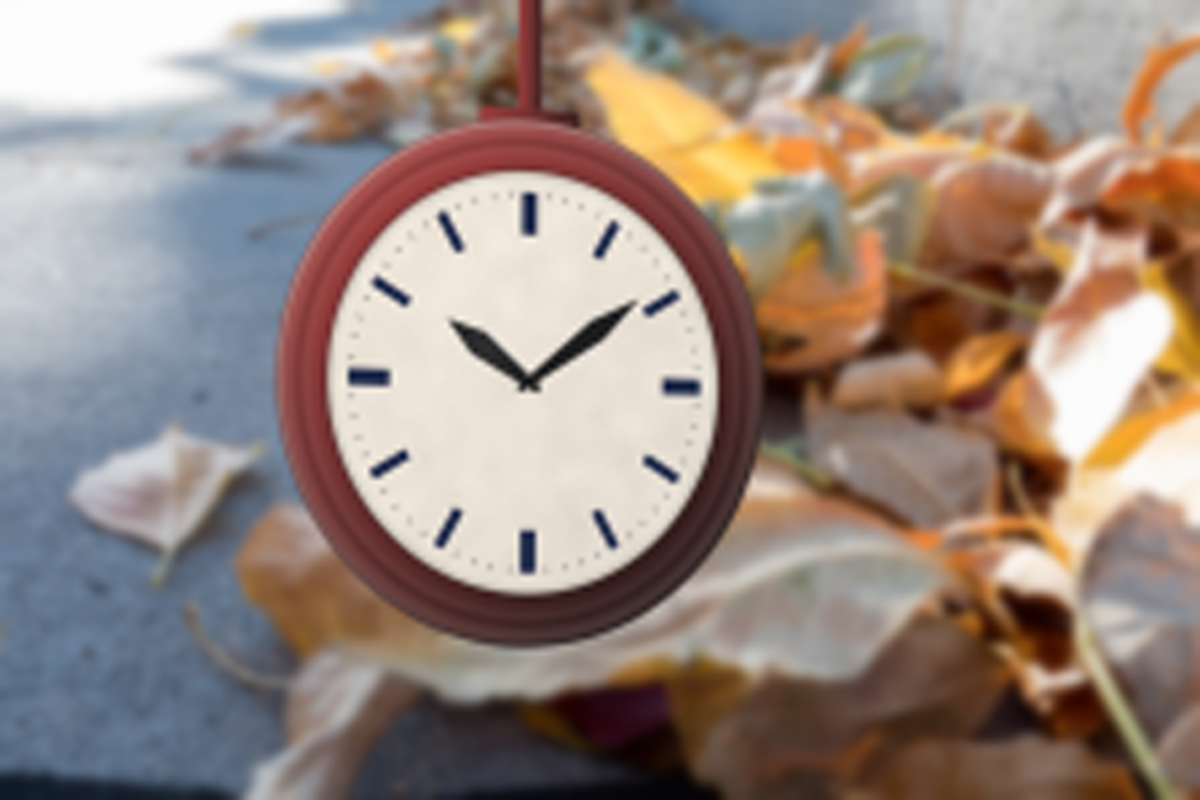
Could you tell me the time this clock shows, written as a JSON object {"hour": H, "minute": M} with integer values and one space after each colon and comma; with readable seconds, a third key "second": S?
{"hour": 10, "minute": 9}
